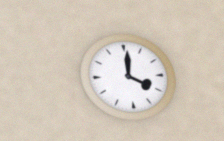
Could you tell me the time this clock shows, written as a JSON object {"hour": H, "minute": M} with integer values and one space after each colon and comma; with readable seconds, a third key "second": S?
{"hour": 4, "minute": 1}
